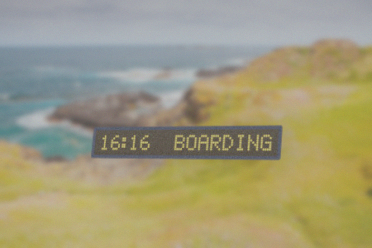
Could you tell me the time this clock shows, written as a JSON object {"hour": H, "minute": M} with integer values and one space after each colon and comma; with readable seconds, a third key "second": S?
{"hour": 16, "minute": 16}
